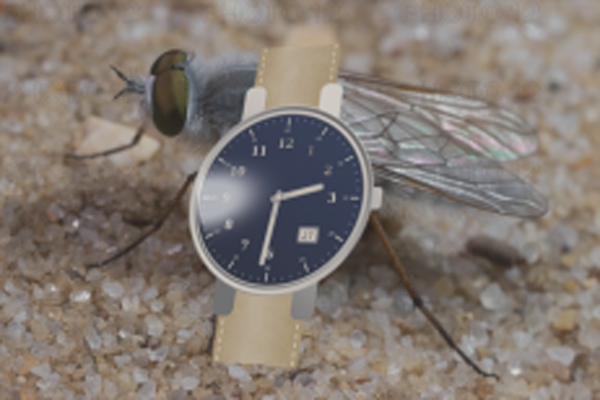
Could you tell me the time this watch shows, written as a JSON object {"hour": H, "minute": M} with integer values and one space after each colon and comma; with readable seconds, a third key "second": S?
{"hour": 2, "minute": 31}
